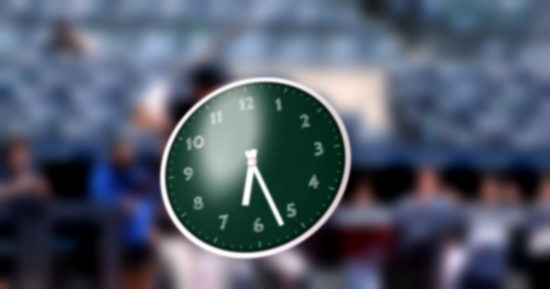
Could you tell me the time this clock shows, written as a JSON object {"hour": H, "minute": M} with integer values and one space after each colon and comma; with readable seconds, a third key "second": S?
{"hour": 6, "minute": 27}
